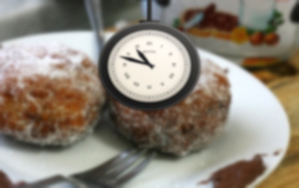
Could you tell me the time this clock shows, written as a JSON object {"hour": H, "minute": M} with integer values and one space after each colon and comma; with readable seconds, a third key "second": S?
{"hour": 10, "minute": 48}
